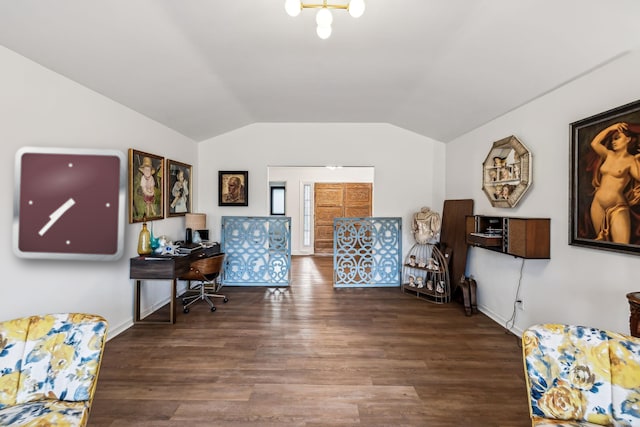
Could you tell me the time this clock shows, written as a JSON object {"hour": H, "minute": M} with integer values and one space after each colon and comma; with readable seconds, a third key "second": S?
{"hour": 7, "minute": 37}
